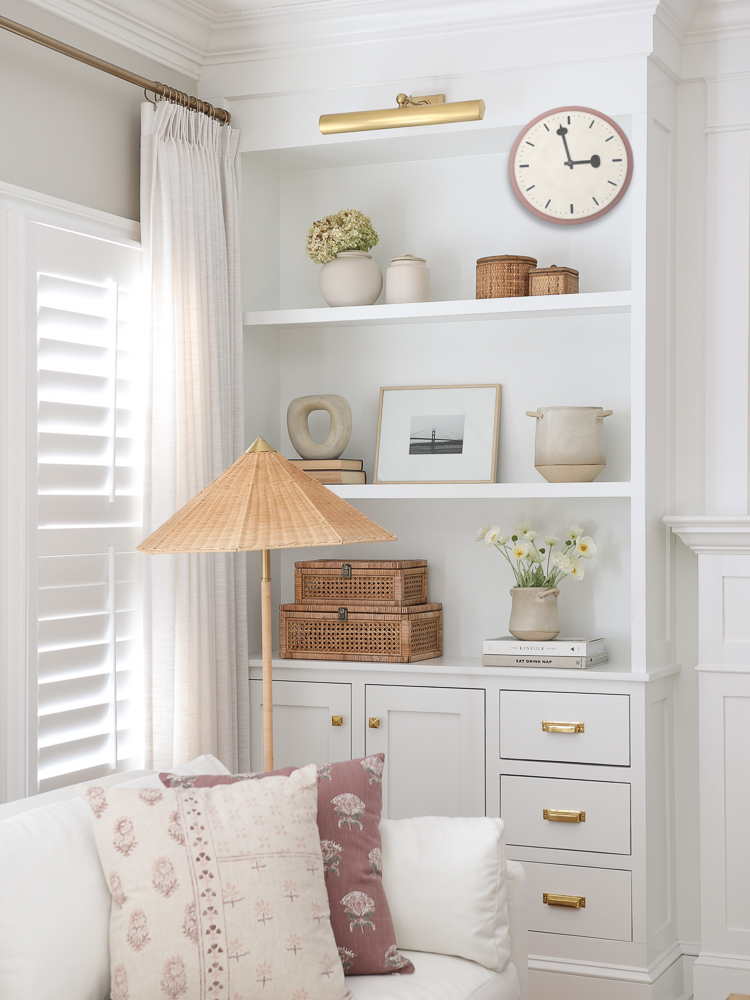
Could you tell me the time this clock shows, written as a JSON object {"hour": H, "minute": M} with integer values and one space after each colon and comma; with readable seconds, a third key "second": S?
{"hour": 2, "minute": 58}
